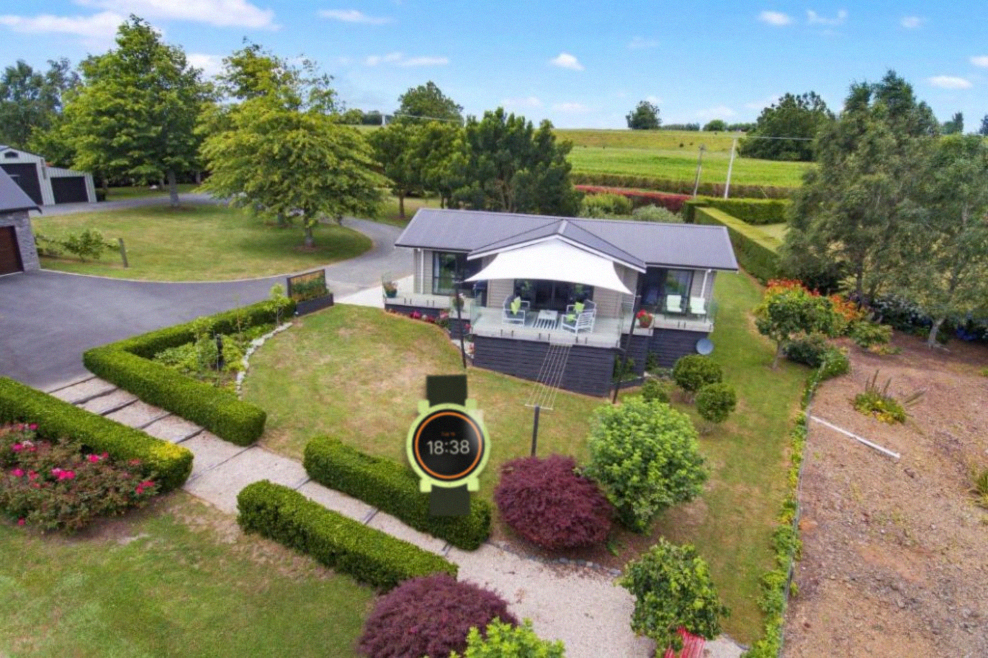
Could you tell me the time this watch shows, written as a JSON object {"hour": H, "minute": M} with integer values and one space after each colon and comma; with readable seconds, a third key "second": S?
{"hour": 18, "minute": 38}
